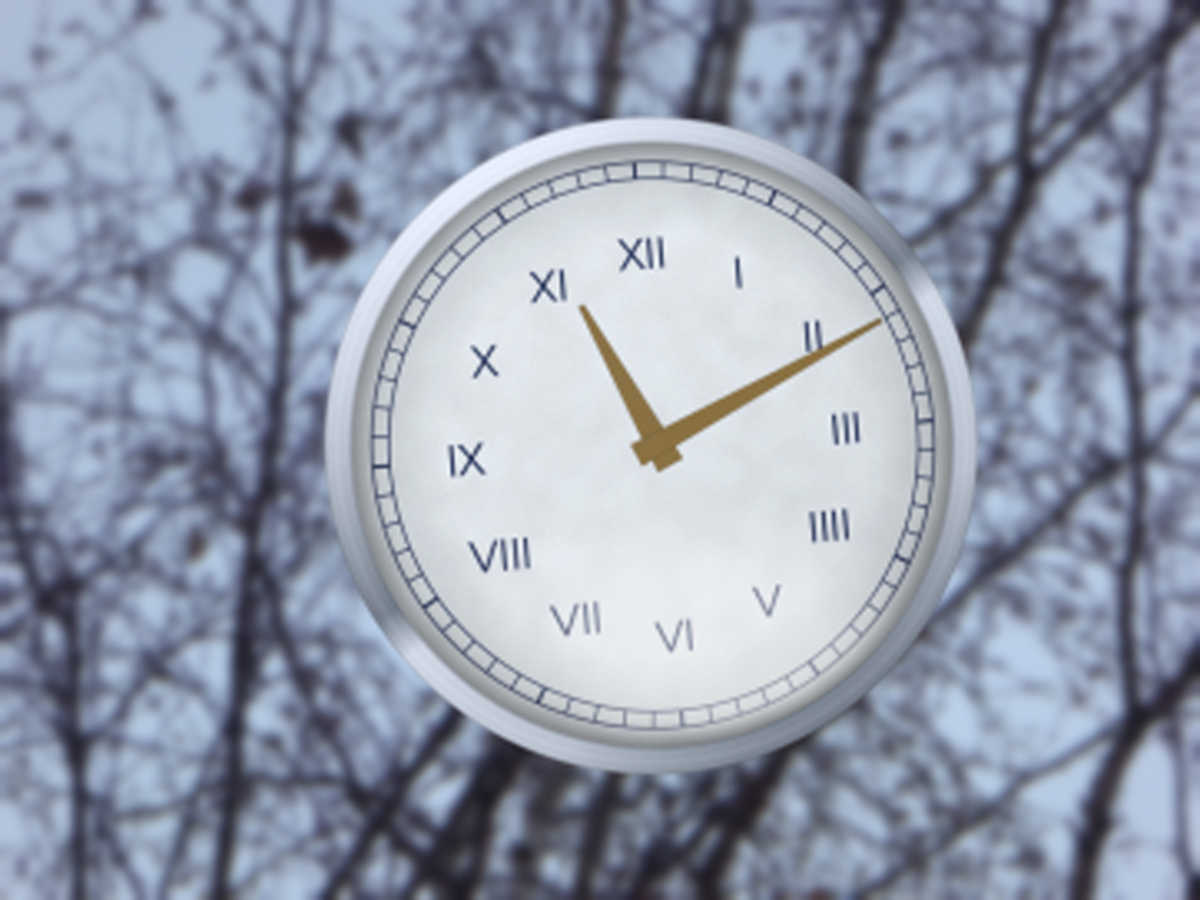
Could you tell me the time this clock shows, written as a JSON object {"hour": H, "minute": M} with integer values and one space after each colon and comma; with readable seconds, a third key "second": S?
{"hour": 11, "minute": 11}
